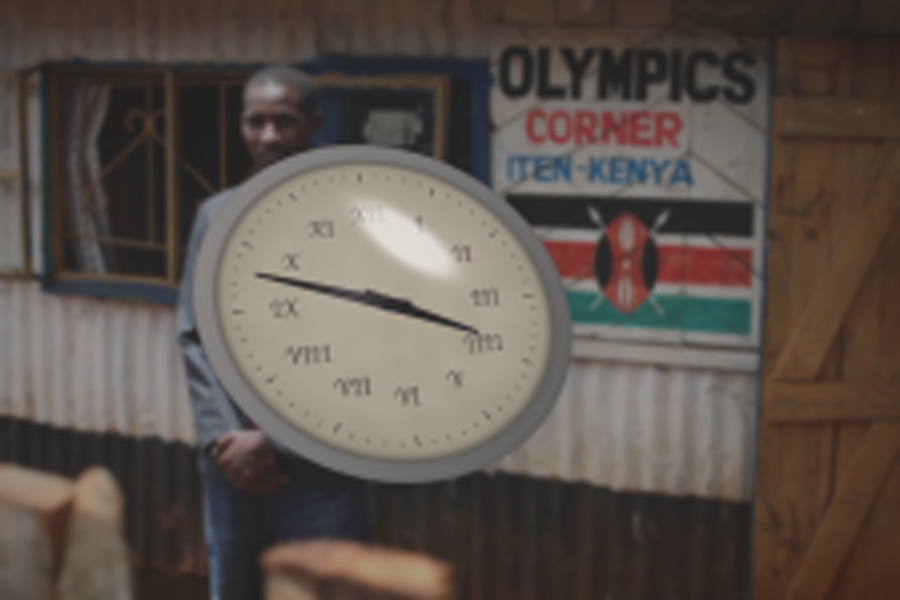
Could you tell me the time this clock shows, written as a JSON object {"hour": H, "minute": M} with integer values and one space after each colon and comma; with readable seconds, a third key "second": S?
{"hour": 3, "minute": 48}
